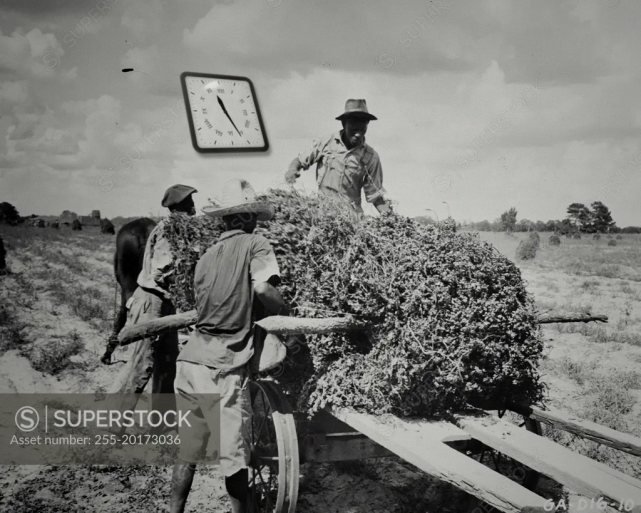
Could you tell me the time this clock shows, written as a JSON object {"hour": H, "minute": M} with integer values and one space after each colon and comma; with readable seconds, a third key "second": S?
{"hour": 11, "minute": 26}
